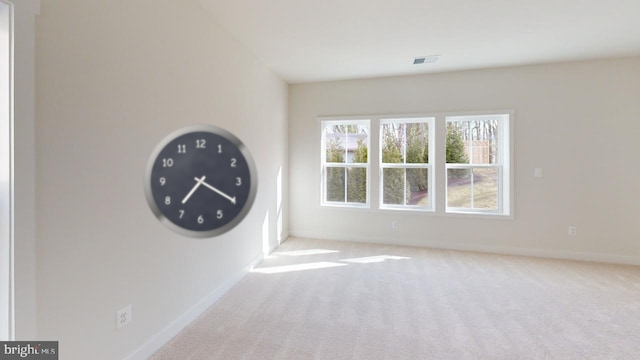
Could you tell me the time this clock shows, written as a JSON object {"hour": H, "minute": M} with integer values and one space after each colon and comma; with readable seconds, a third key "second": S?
{"hour": 7, "minute": 20}
